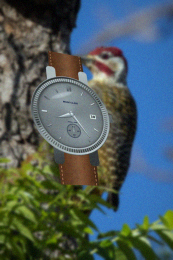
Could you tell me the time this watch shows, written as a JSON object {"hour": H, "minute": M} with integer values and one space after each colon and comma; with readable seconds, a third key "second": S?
{"hour": 8, "minute": 24}
